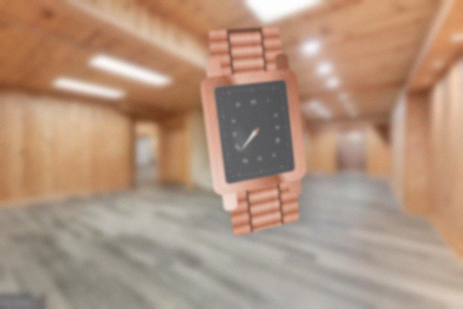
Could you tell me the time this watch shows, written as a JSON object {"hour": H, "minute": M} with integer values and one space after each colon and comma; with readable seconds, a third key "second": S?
{"hour": 7, "minute": 38}
